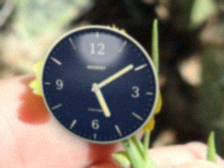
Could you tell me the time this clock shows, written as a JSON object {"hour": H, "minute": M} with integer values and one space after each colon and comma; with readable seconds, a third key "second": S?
{"hour": 5, "minute": 9}
